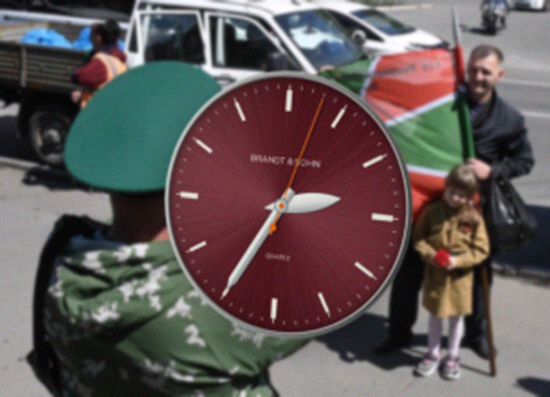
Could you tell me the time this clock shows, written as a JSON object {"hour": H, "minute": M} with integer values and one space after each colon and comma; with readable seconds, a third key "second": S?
{"hour": 2, "minute": 35, "second": 3}
